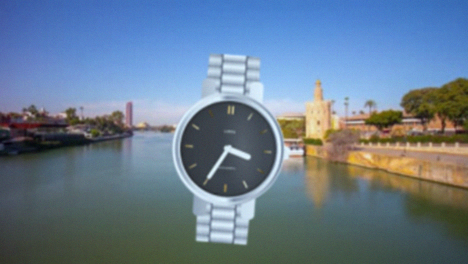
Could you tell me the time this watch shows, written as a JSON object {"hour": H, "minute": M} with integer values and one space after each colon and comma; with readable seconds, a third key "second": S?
{"hour": 3, "minute": 35}
